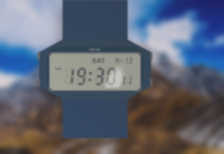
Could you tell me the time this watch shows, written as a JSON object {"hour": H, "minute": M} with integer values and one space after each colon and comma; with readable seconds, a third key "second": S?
{"hour": 19, "minute": 30, "second": 11}
